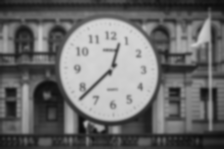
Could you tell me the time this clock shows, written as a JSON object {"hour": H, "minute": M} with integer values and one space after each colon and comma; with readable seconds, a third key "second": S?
{"hour": 12, "minute": 38}
